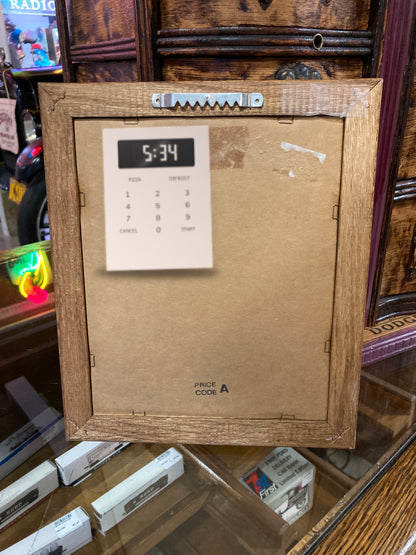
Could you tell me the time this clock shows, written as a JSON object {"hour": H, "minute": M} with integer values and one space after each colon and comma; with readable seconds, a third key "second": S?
{"hour": 5, "minute": 34}
